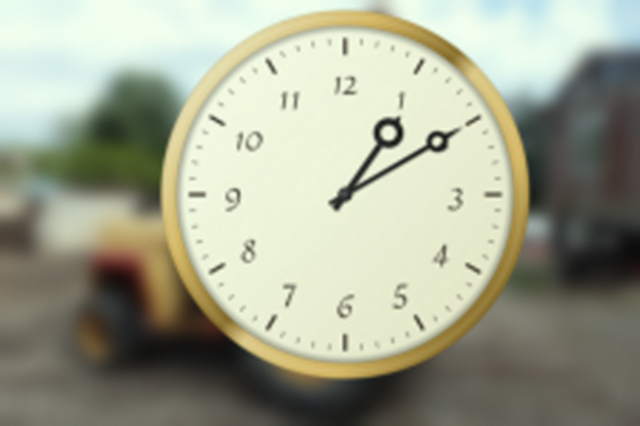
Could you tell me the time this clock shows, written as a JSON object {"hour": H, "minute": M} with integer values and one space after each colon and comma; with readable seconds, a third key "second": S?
{"hour": 1, "minute": 10}
